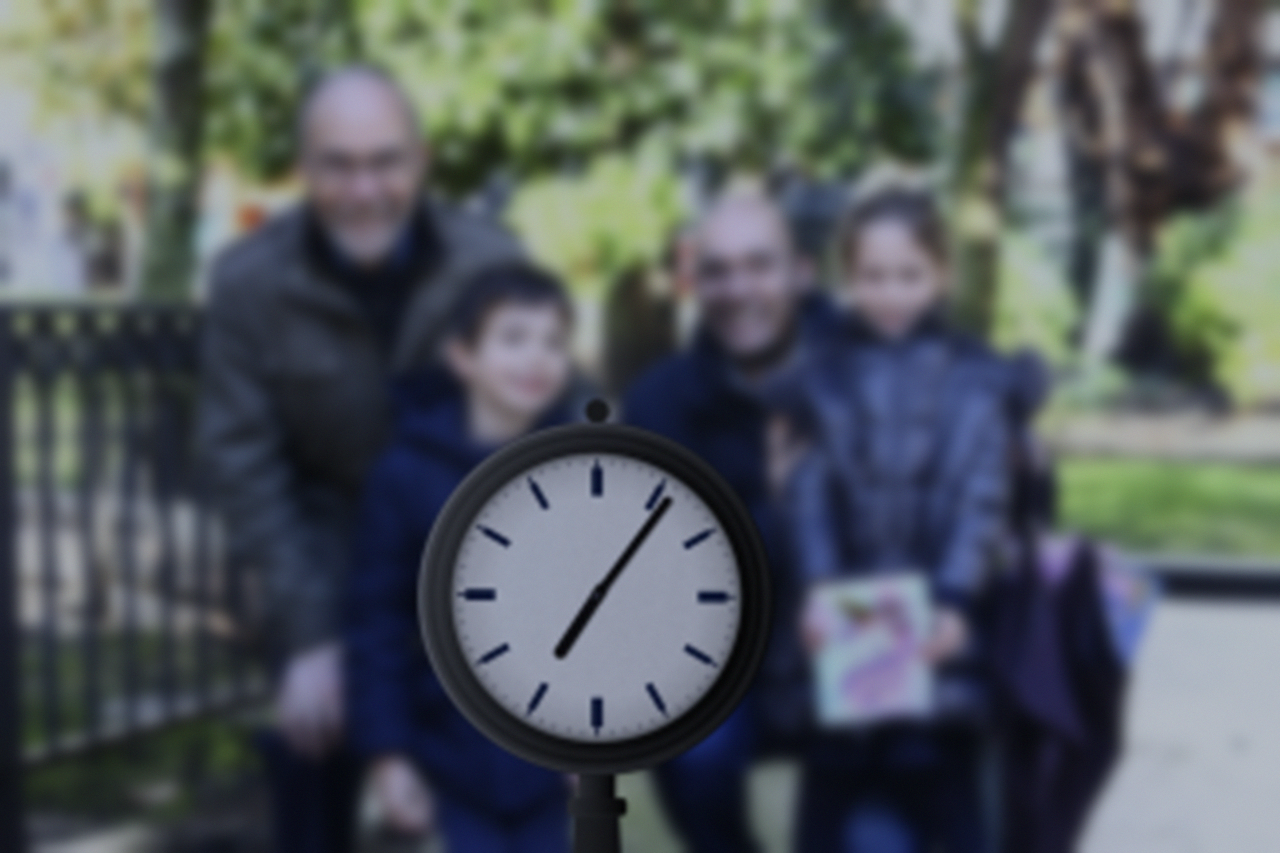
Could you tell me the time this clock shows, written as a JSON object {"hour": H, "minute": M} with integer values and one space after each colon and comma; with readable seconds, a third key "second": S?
{"hour": 7, "minute": 6}
